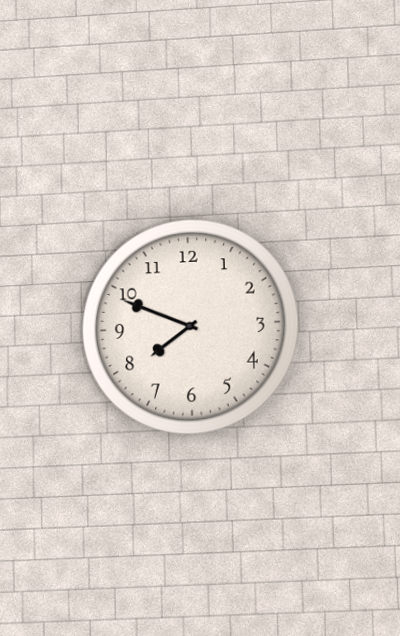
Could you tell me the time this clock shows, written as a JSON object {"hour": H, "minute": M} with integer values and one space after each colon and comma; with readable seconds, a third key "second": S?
{"hour": 7, "minute": 49}
